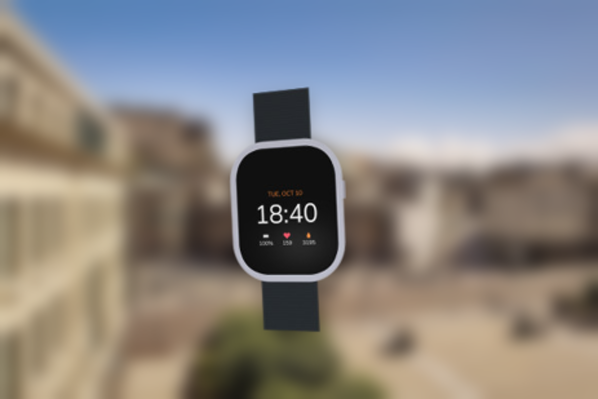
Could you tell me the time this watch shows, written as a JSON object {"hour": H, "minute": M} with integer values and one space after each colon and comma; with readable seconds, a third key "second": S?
{"hour": 18, "minute": 40}
